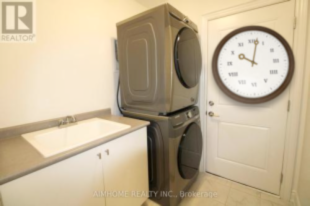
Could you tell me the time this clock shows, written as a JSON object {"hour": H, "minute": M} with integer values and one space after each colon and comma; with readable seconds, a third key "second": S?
{"hour": 10, "minute": 2}
